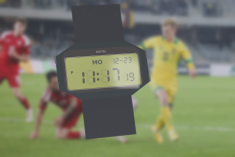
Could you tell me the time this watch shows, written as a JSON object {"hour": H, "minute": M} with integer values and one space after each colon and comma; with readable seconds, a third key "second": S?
{"hour": 11, "minute": 17, "second": 19}
